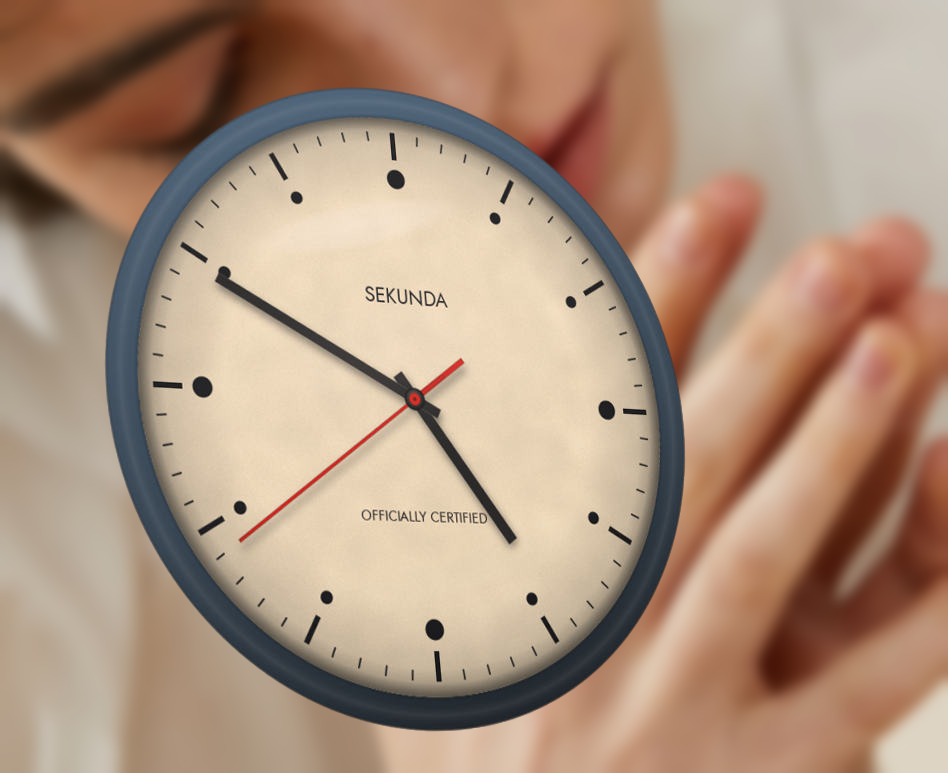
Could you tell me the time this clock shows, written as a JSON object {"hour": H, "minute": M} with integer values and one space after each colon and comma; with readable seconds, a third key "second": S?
{"hour": 4, "minute": 49, "second": 39}
